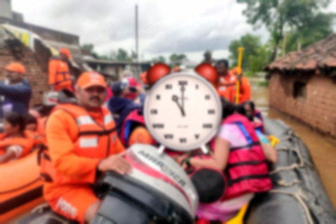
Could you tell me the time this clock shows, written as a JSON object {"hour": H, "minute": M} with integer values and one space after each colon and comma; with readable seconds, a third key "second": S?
{"hour": 11, "minute": 0}
